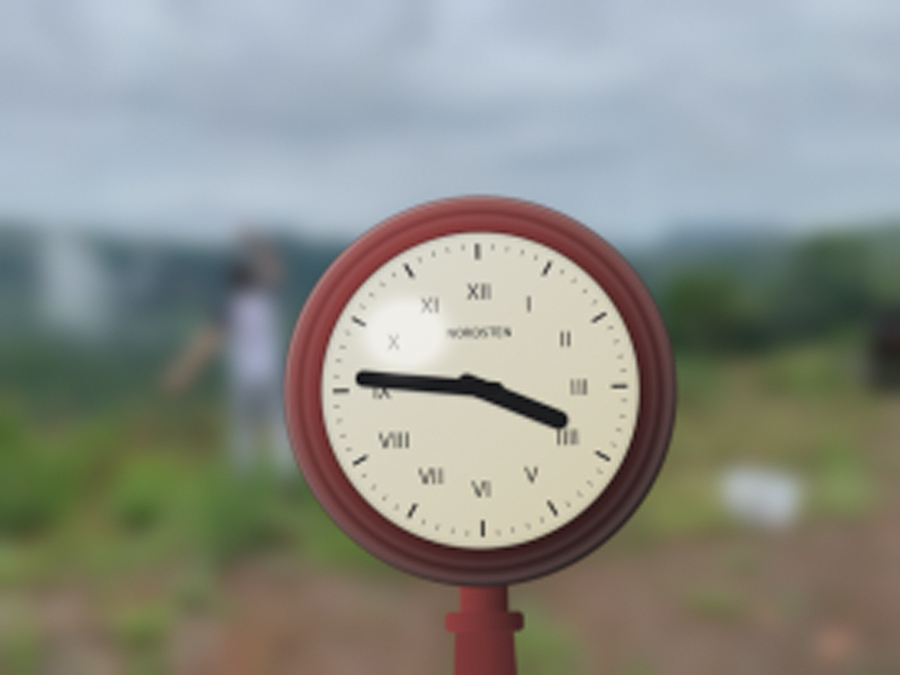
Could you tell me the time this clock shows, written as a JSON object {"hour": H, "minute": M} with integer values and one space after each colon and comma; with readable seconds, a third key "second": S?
{"hour": 3, "minute": 46}
